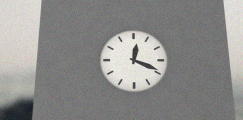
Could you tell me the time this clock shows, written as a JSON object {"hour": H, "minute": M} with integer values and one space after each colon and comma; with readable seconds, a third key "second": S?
{"hour": 12, "minute": 19}
